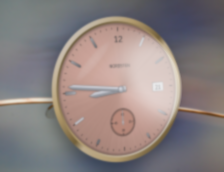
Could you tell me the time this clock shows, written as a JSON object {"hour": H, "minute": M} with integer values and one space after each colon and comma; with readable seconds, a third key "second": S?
{"hour": 8, "minute": 46}
